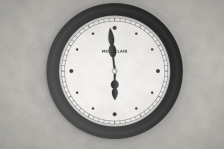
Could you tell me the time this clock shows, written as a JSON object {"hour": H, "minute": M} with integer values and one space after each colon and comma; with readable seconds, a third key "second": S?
{"hour": 5, "minute": 59}
